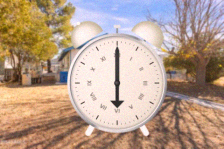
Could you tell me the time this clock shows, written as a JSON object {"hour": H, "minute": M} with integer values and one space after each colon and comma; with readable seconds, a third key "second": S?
{"hour": 6, "minute": 0}
